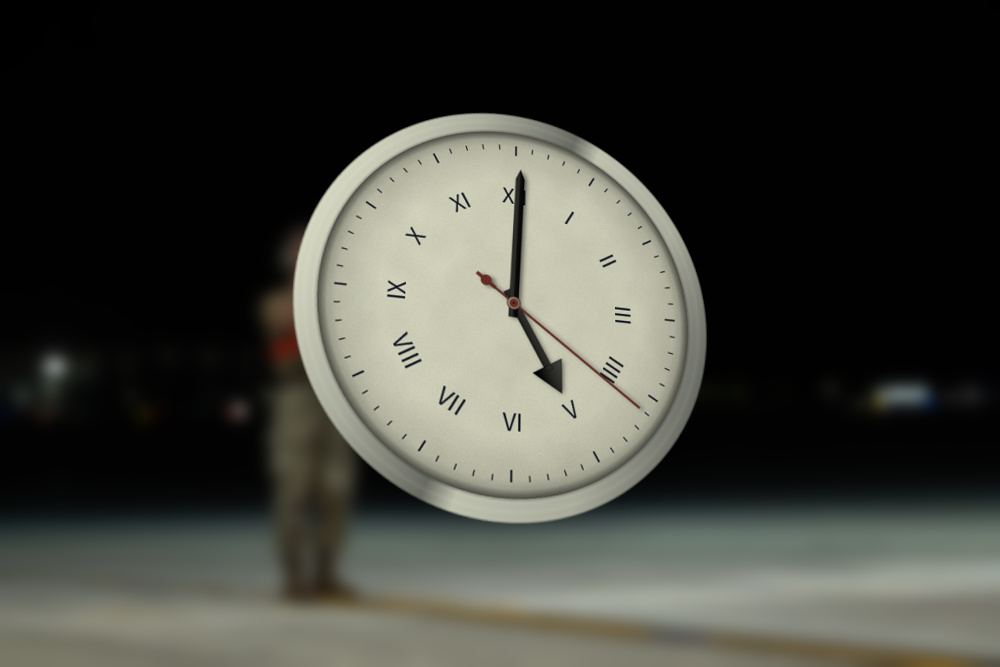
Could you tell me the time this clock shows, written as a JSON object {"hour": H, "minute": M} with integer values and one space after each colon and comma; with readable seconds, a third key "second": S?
{"hour": 5, "minute": 0, "second": 21}
